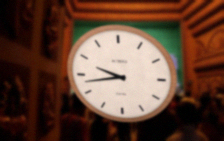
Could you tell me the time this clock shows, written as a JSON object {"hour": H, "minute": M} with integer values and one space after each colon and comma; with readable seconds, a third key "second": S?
{"hour": 9, "minute": 43}
